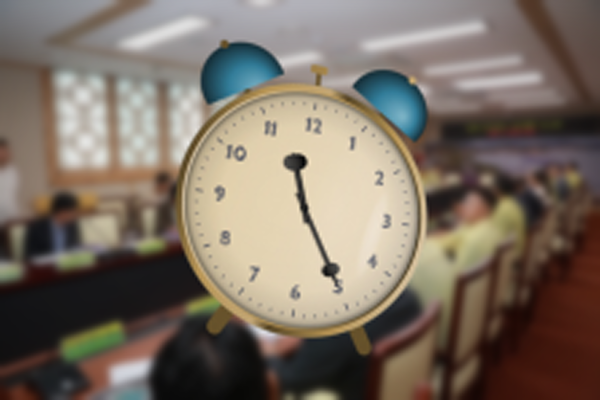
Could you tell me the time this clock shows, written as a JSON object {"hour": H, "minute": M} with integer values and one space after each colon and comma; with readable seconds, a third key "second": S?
{"hour": 11, "minute": 25}
